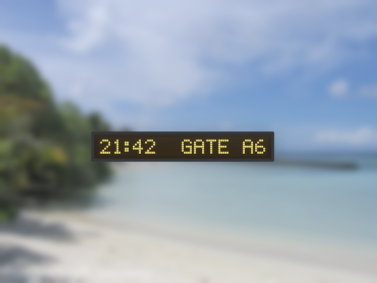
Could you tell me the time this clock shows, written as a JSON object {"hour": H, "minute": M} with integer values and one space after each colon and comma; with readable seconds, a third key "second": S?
{"hour": 21, "minute": 42}
